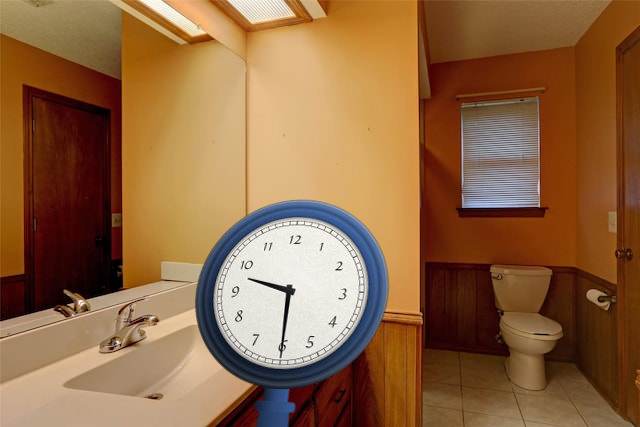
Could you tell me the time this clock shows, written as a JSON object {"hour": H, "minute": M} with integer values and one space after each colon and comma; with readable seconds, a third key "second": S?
{"hour": 9, "minute": 30}
